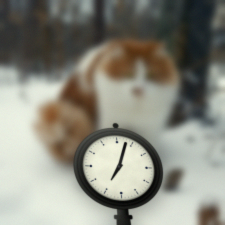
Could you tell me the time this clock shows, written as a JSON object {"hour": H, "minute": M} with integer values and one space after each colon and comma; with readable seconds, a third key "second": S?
{"hour": 7, "minute": 3}
